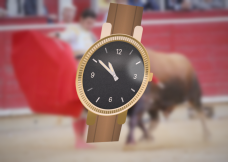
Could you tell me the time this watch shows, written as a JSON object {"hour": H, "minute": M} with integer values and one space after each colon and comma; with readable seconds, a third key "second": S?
{"hour": 10, "minute": 51}
